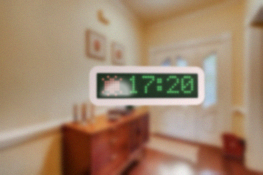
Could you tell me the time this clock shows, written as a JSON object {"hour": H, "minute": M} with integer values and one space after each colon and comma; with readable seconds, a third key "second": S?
{"hour": 17, "minute": 20}
